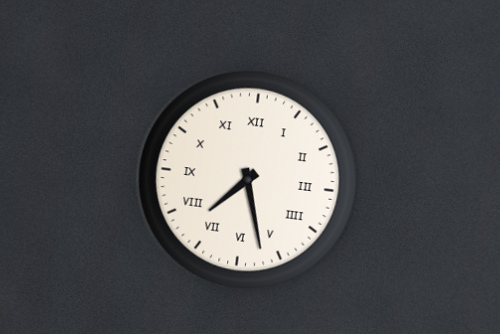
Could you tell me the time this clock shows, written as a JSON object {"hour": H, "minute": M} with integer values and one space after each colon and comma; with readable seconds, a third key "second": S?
{"hour": 7, "minute": 27}
